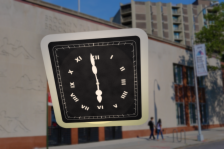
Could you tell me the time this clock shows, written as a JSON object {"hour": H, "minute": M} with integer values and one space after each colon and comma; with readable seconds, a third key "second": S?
{"hour": 5, "minute": 59}
